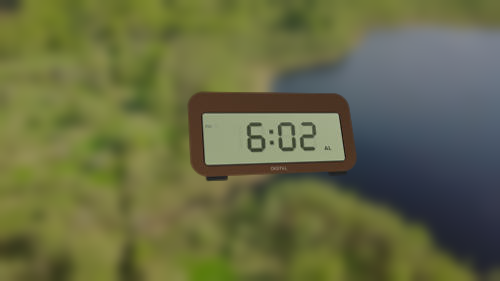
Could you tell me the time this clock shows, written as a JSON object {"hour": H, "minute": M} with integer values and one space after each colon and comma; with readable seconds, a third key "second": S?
{"hour": 6, "minute": 2}
